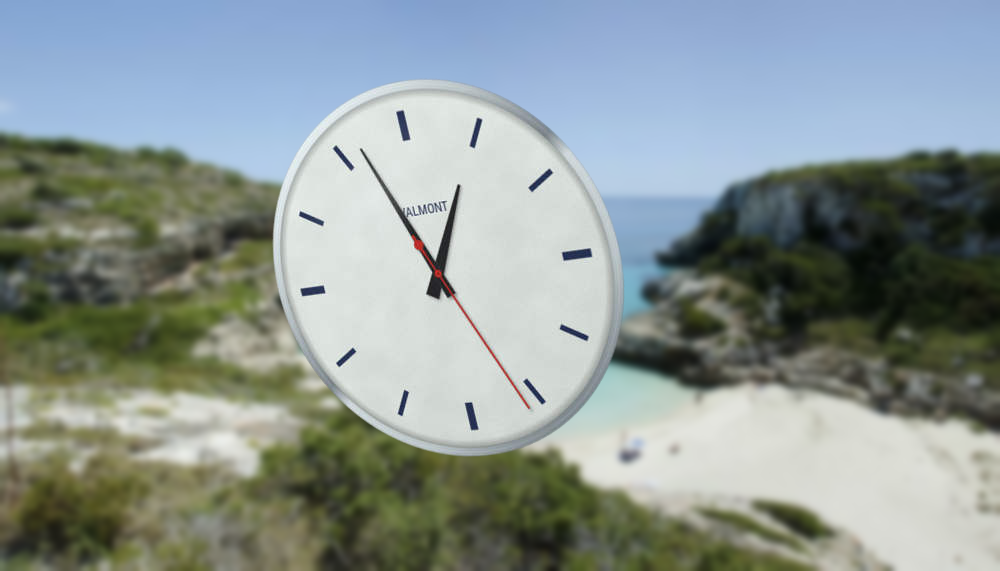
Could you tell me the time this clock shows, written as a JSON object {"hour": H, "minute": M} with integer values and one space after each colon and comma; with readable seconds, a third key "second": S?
{"hour": 12, "minute": 56, "second": 26}
